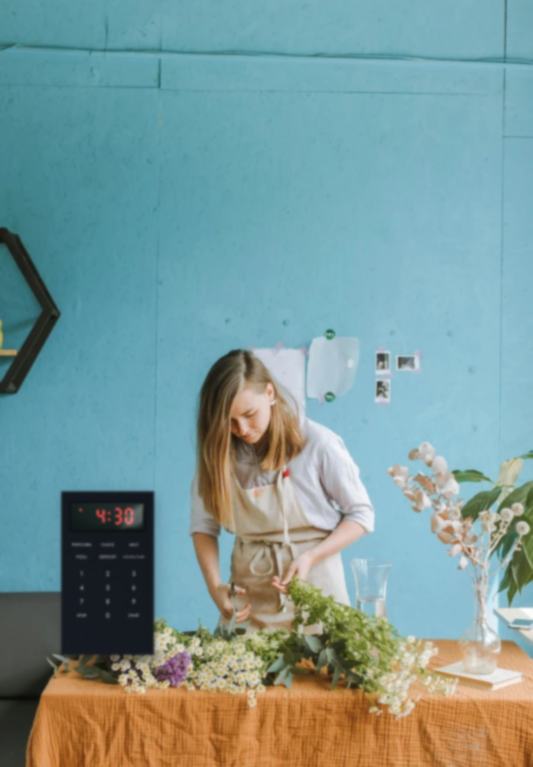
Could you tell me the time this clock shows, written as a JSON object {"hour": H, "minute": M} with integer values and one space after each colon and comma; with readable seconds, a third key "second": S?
{"hour": 4, "minute": 30}
